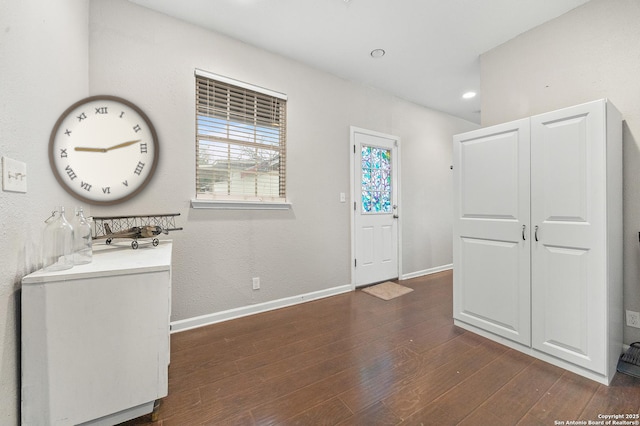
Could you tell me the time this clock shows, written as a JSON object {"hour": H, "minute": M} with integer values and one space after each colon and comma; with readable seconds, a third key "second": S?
{"hour": 9, "minute": 13}
